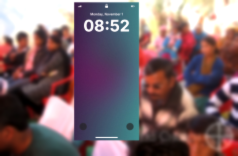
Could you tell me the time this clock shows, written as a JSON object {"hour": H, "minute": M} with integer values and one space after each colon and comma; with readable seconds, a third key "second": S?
{"hour": 8, "minute": 52}
